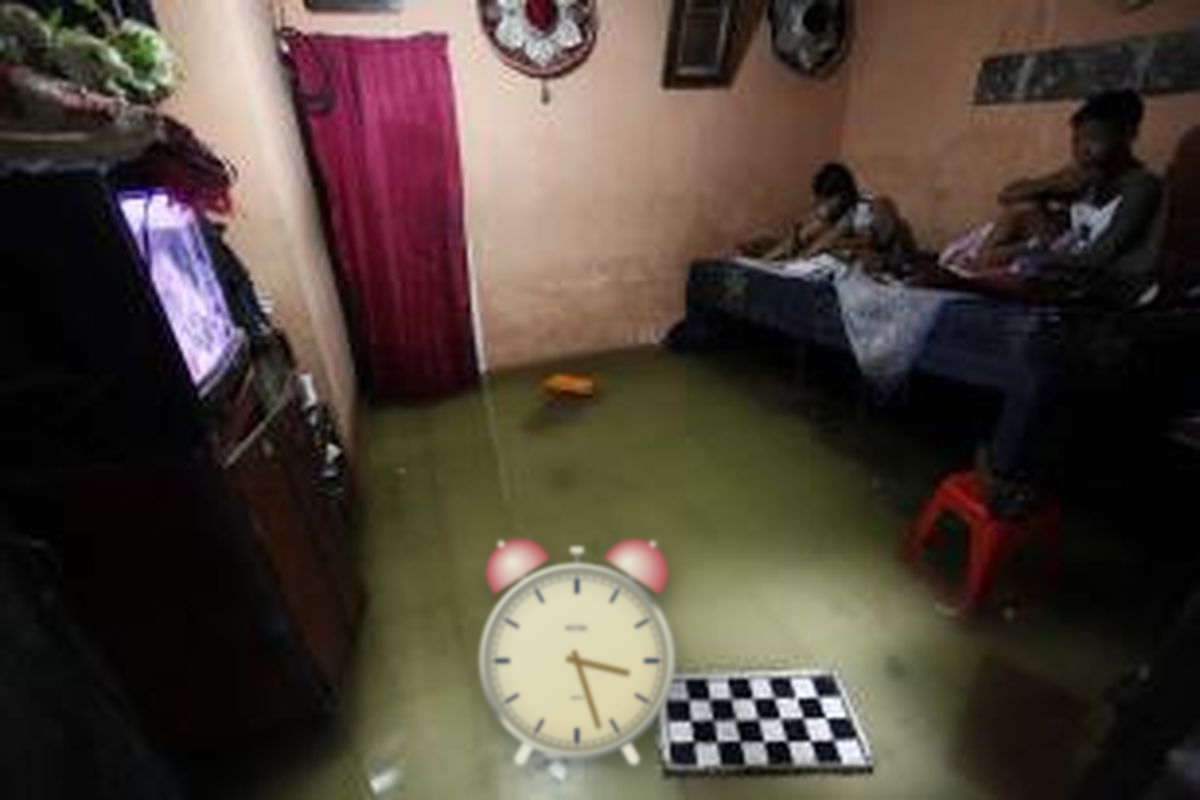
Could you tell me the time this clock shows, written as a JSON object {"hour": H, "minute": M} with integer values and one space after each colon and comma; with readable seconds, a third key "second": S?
{"hour": 3, "minute": 27}
